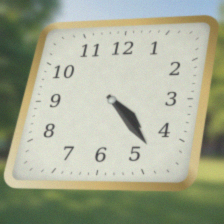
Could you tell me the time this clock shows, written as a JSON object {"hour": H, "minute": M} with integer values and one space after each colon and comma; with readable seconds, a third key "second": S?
{"hour": 4, "minute": 23}
